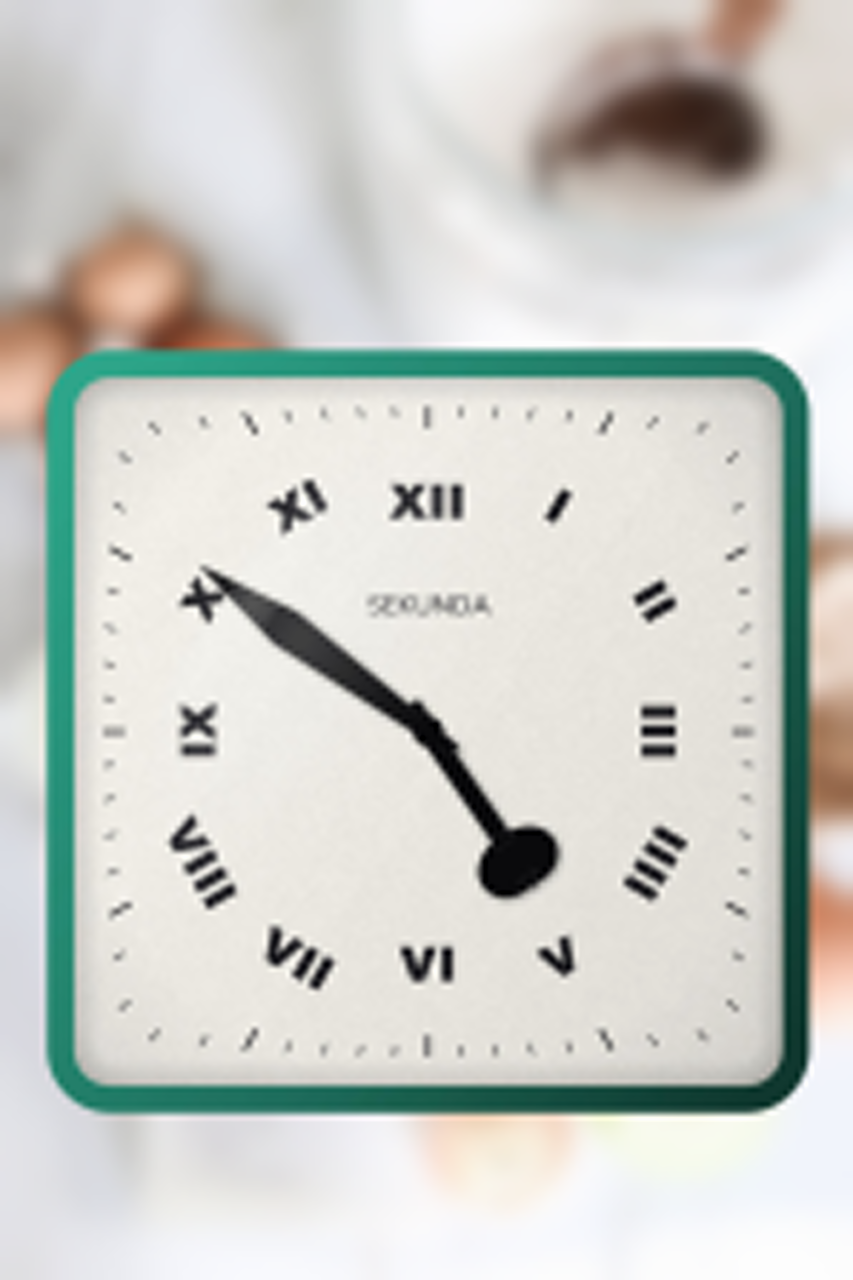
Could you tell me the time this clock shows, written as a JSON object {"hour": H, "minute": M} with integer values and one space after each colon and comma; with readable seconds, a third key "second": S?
{"hour": 4, "minute": 51}
